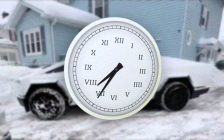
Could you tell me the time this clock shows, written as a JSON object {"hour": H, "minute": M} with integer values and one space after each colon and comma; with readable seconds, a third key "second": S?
{"hour": 7, "minute": 35}
